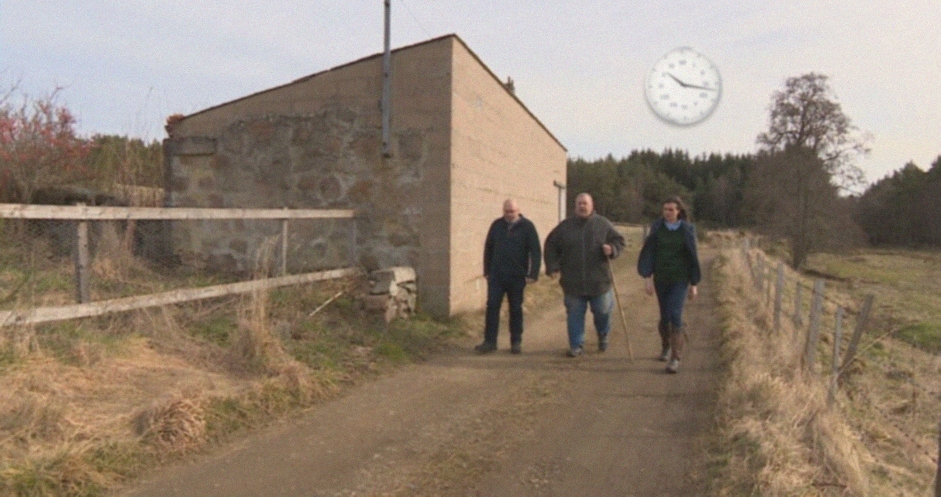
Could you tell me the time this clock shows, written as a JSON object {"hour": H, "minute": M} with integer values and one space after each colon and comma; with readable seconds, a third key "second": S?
{"hour": 10, "minute": 17}
